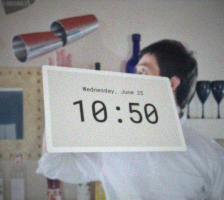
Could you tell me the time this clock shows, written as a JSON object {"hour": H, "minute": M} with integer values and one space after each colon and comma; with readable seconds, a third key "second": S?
{"hour": 10, "minute": 50}
